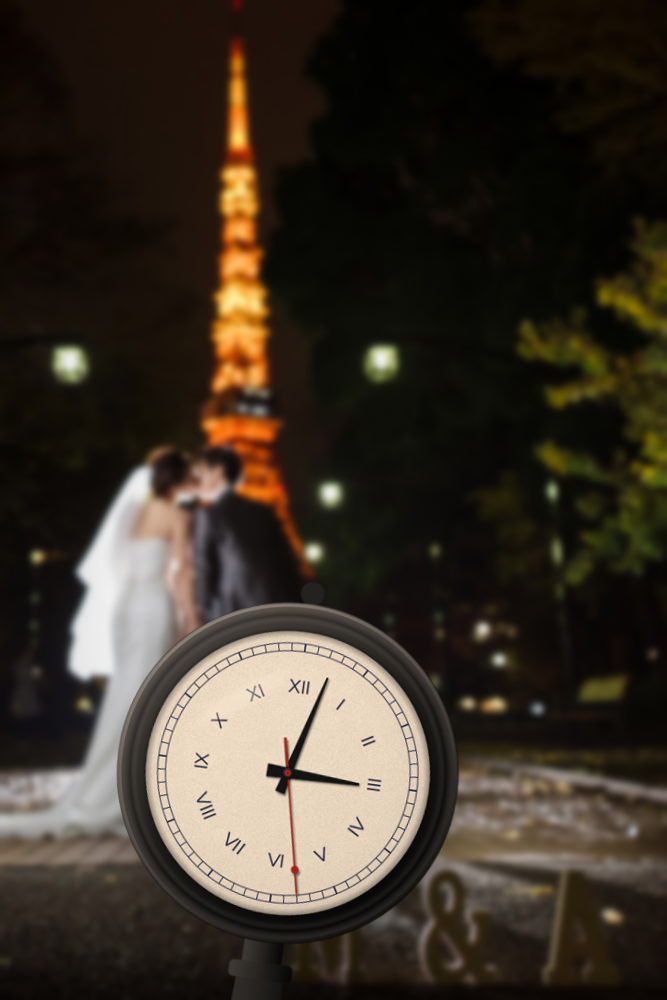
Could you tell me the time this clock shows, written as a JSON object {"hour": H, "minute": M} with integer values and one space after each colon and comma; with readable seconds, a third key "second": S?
{"hour": 3, "minute": 2, "second": 28}
